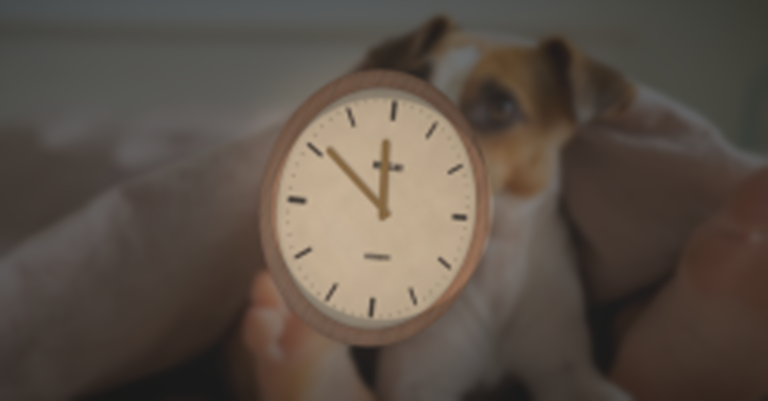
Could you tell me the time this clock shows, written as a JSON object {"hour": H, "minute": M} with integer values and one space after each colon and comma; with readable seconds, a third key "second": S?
{"hour": 11, "minute": 51}
